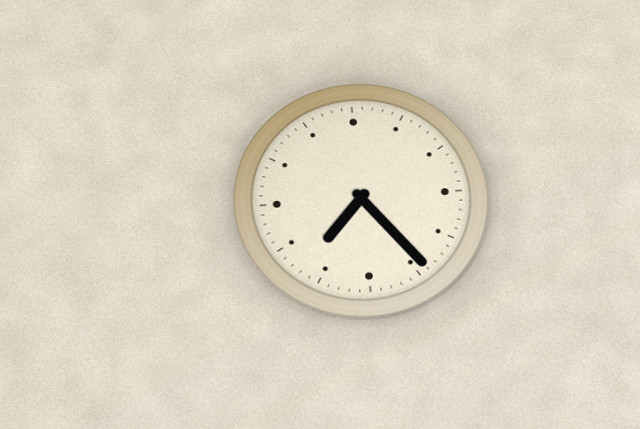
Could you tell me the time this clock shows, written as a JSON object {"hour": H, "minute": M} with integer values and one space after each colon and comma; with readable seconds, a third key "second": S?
{"hour": 7, "minute": 24}
